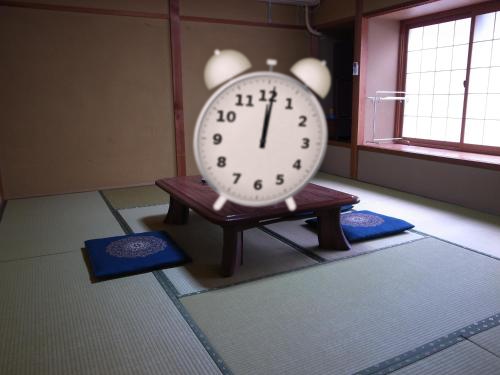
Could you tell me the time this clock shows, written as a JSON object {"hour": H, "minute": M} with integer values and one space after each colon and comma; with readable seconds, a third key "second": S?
{"hour": 12, "minute": 1}
